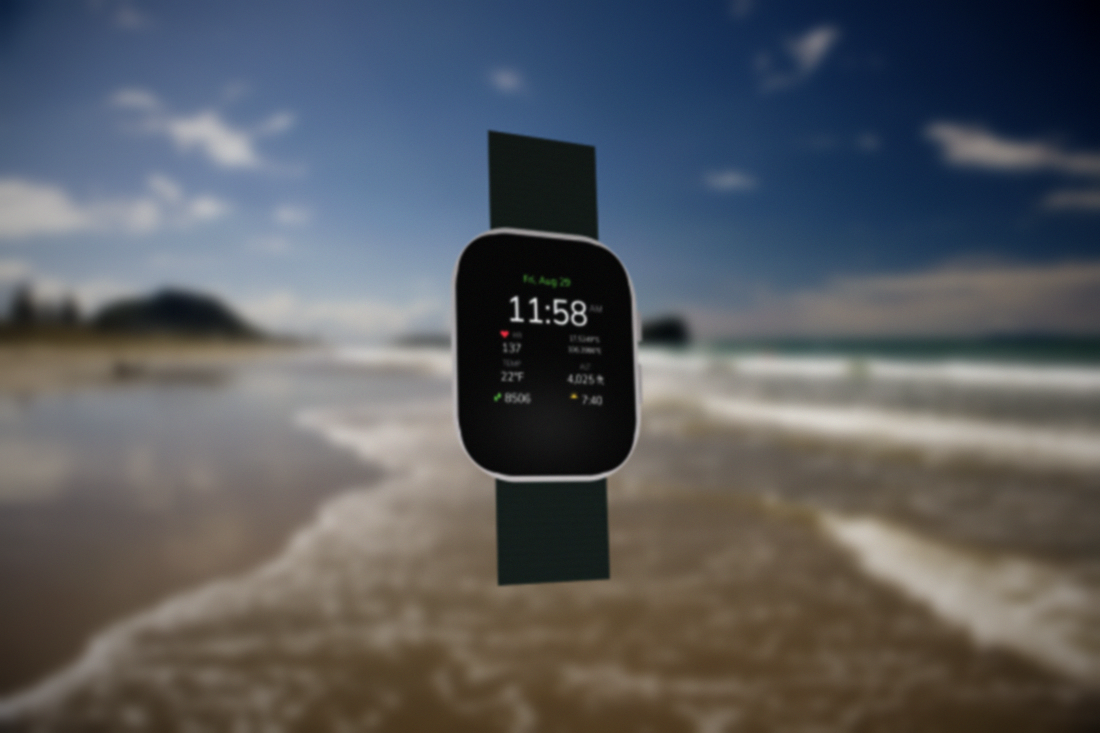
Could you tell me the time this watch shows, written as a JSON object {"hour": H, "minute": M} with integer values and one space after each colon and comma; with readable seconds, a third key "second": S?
{"hour": 11, "minute": 58}
